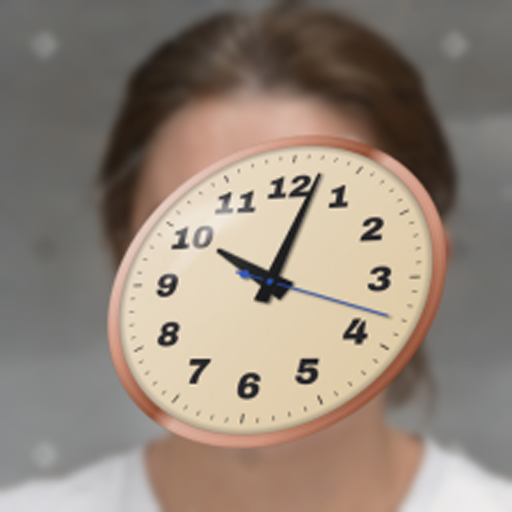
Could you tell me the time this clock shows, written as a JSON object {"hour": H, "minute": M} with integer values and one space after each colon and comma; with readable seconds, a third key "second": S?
{"hour": 10, "minute": 2, "second": 18}
